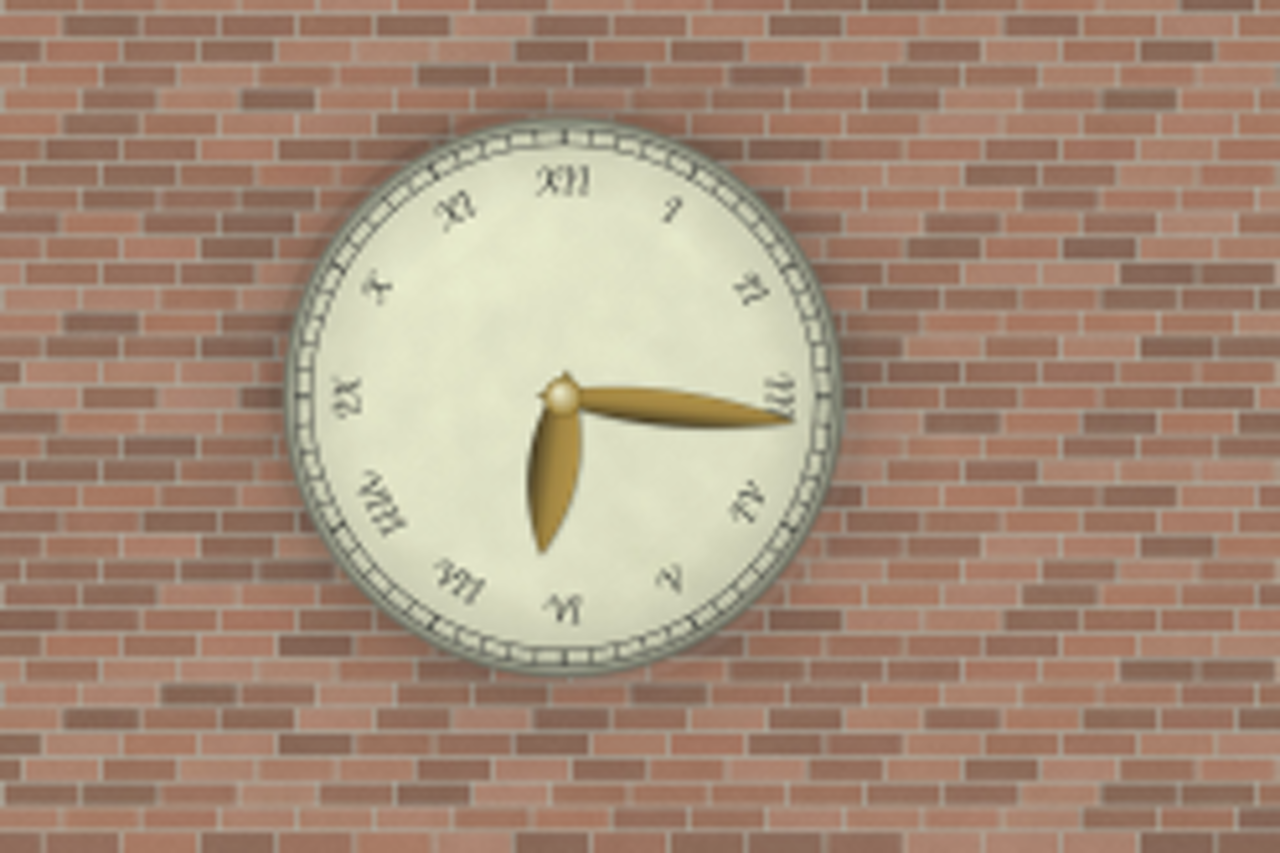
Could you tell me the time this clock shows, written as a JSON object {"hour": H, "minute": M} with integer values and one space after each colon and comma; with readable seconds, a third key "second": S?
{"hour": 6, "minute": 16}
